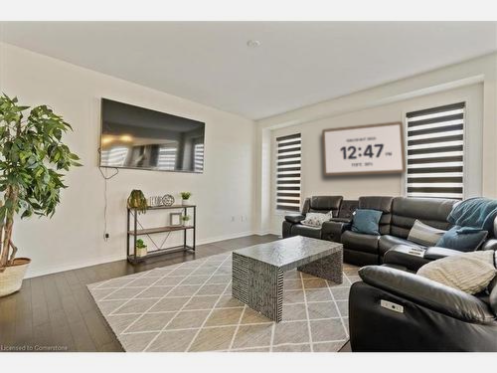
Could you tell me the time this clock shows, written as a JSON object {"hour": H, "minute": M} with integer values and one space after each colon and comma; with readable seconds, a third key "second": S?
{"hour": 12, "minute": 47}
